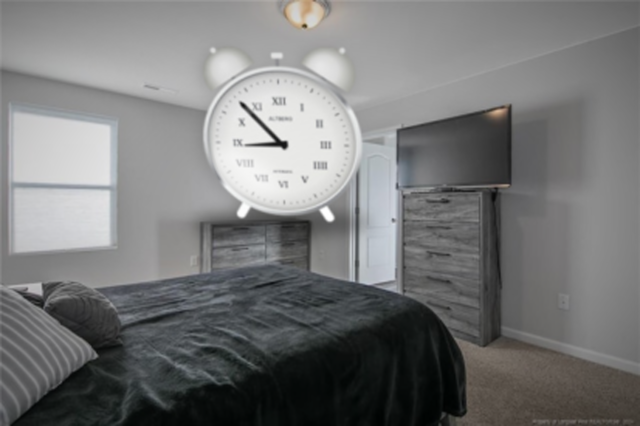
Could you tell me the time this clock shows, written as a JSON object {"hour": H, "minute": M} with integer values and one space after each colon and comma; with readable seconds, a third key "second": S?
{"hour": 8, "minute": 53}
